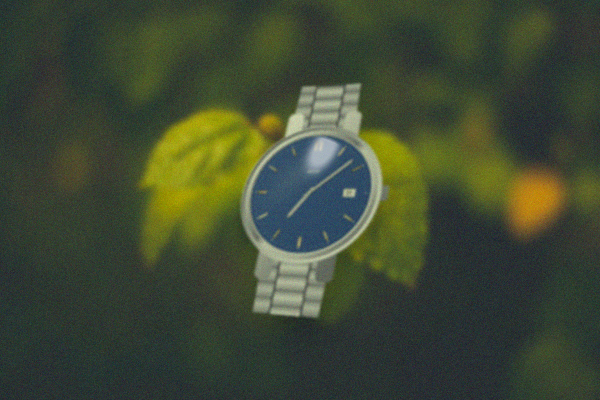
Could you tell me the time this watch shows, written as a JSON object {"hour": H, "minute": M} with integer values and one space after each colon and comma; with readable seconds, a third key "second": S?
{"hour": 7, "minute": 8}
